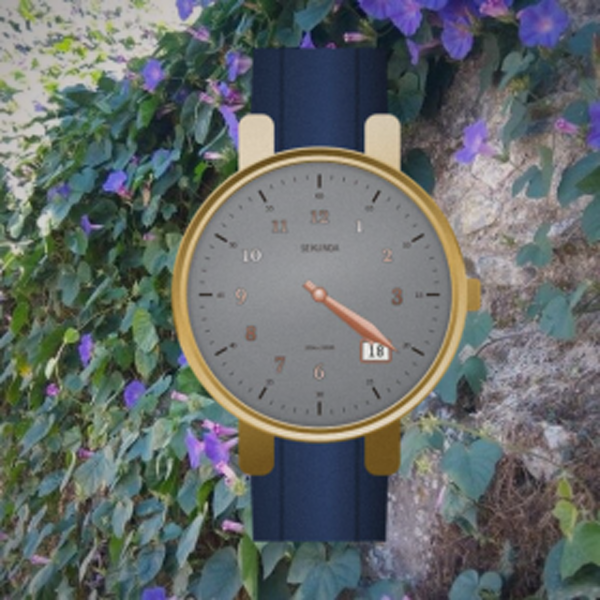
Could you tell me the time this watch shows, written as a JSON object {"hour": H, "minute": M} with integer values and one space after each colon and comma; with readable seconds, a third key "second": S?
{"hour": 4, "minute": 21}
